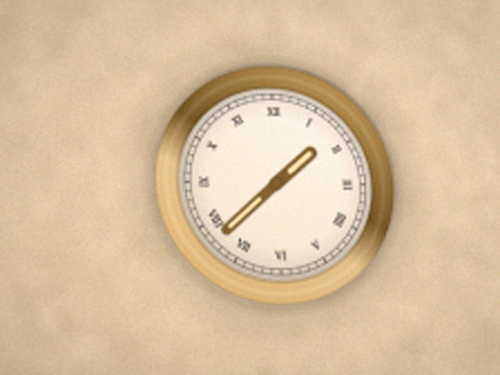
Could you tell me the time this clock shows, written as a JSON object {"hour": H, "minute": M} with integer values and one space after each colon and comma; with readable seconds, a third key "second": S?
{"hour": 1, "minute": 38}
